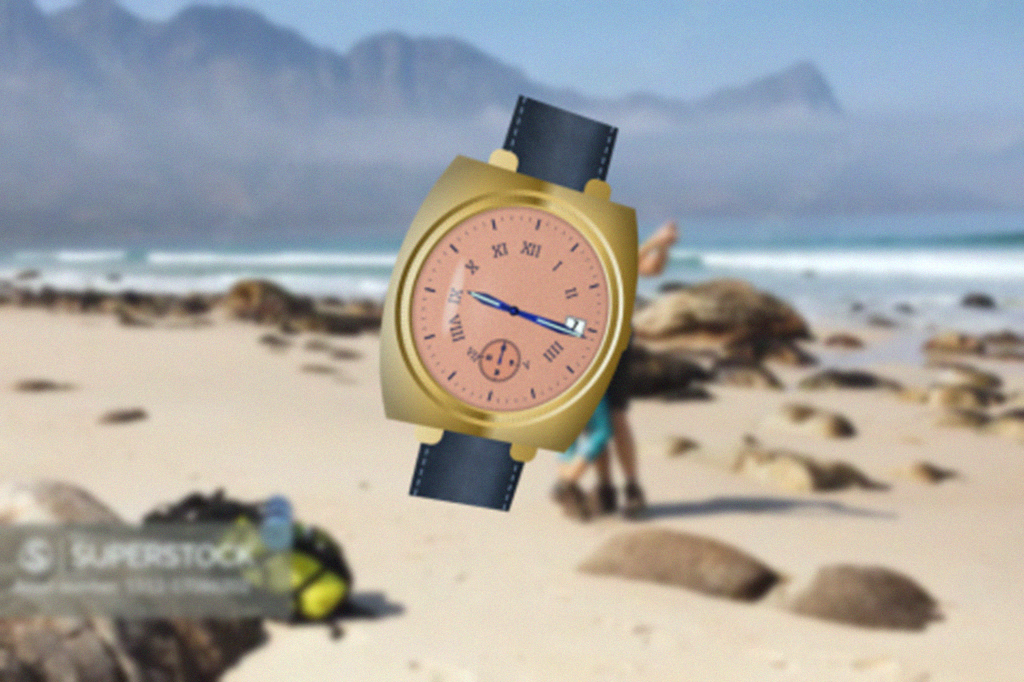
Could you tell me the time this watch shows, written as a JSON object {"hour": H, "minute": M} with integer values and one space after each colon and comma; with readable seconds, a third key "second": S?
{"hour": 9, "minute": 16}
